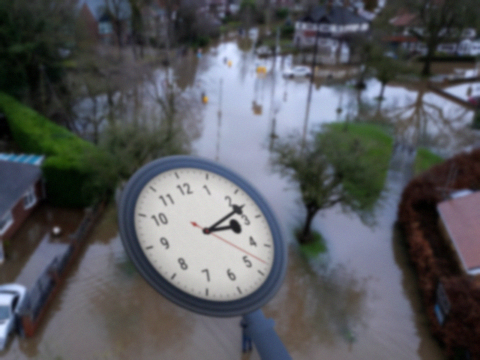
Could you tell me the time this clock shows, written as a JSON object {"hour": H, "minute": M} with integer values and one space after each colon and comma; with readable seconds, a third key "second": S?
{"hour": 3, "minute": 12, "second": 23}
